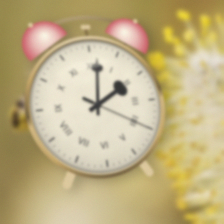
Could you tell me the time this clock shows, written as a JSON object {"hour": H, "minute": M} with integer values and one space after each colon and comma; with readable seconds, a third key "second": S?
{"hour": 2, "minute": 1, "second": 20}
